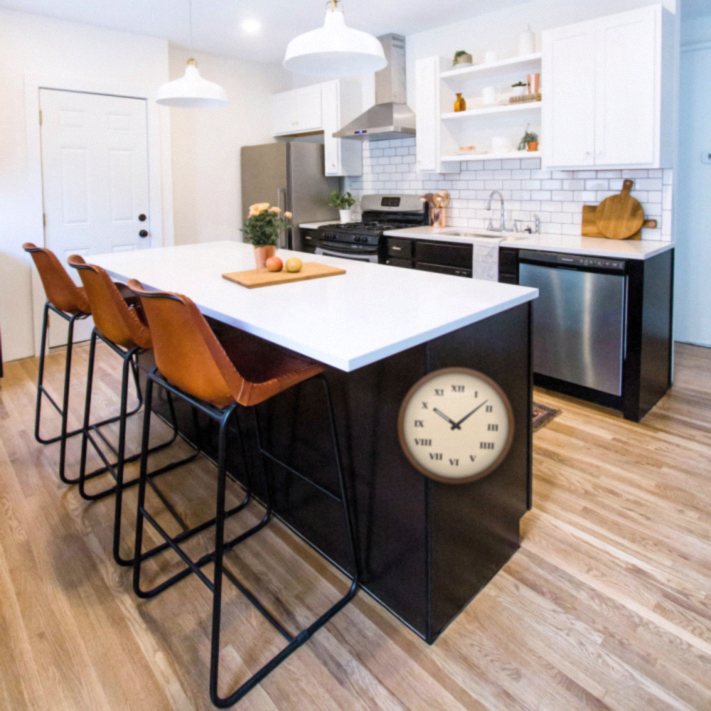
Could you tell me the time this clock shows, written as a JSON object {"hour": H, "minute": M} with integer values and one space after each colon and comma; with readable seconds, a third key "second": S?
{"hour": 10, "minute": 8}
